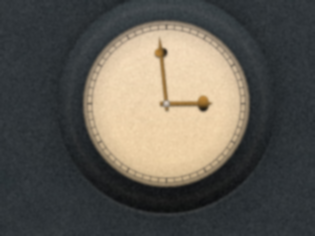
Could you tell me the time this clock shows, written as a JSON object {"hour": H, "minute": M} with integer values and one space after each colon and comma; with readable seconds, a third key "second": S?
{"hour": 2, "minute": 59}
